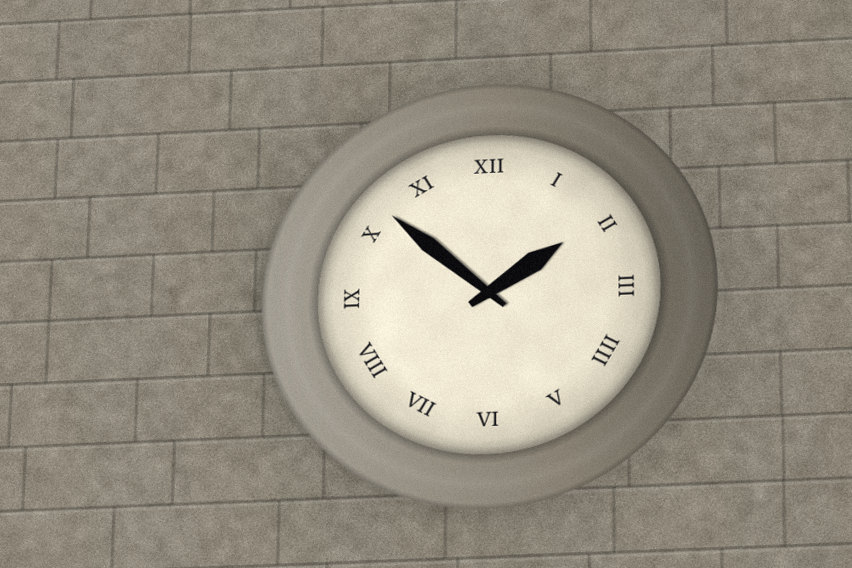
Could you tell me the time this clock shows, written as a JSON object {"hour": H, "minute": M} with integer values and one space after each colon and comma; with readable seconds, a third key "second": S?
{"hour": 1, "minute": 52}
